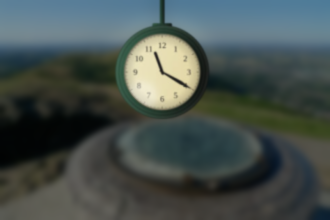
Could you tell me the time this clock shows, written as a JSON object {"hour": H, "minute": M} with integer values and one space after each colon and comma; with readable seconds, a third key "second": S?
{"hour": 11, "minute": 20}
